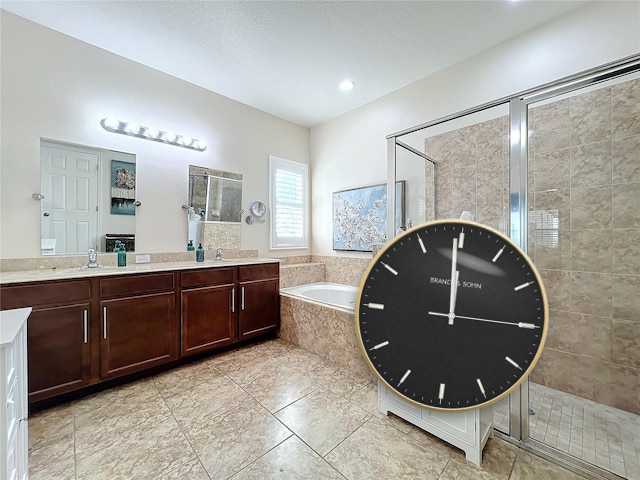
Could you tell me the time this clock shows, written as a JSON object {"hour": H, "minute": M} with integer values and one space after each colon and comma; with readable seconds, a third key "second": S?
{"hour": 11, "minute": 59, "second": 15}
